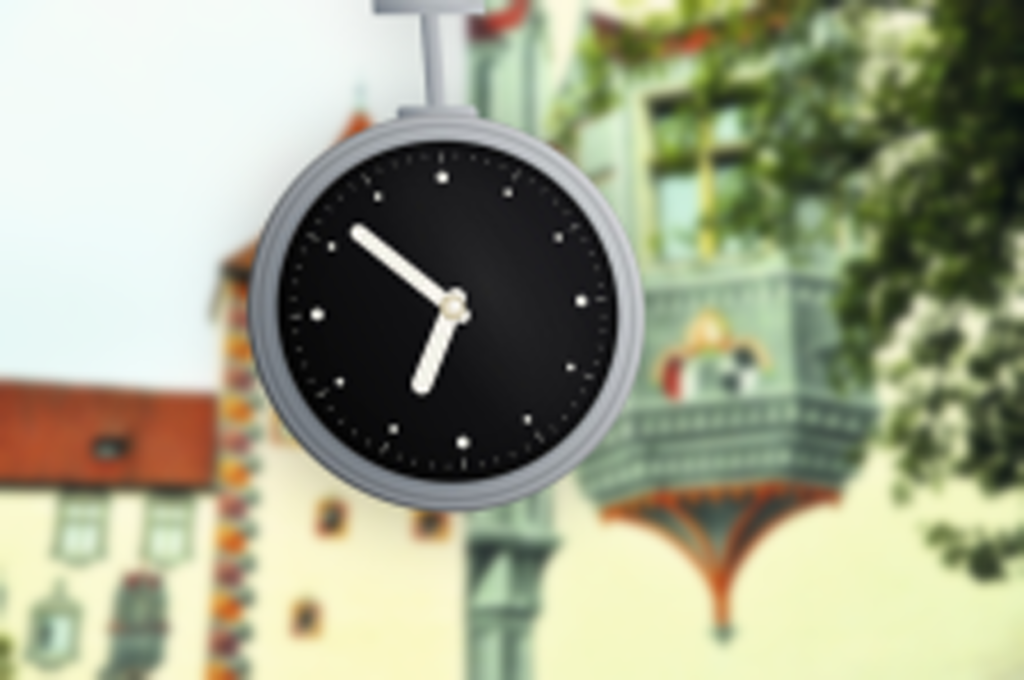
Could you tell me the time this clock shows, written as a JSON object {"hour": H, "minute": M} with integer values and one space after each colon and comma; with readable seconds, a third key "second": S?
{"hour": 6, "minute": 52}
